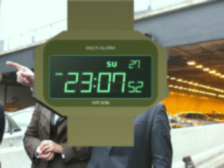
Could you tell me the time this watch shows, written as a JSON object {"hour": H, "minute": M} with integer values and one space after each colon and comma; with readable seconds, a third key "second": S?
{"hour": 23, "minute": 7, "second": 52}
